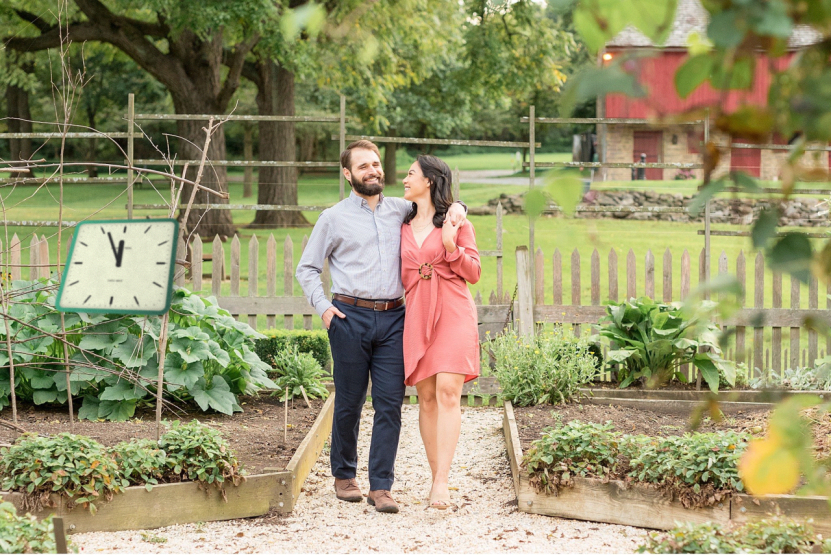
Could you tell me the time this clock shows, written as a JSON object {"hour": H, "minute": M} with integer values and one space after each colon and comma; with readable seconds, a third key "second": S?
{"hour": 11, "minute": 56}
